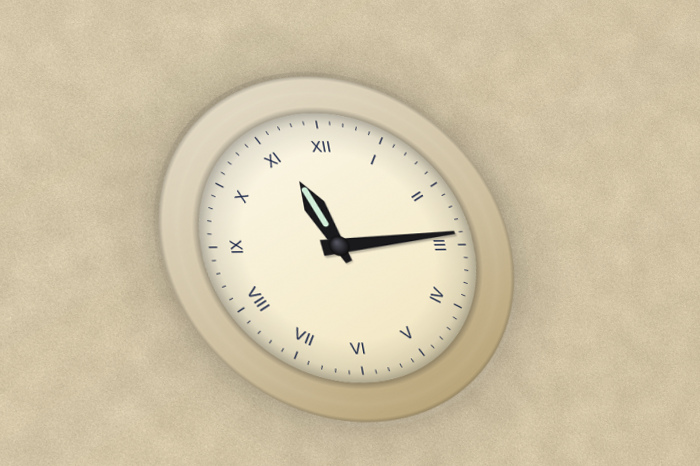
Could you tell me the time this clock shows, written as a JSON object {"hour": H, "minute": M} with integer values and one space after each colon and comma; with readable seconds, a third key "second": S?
{"hour": 11, "minute": 14}
